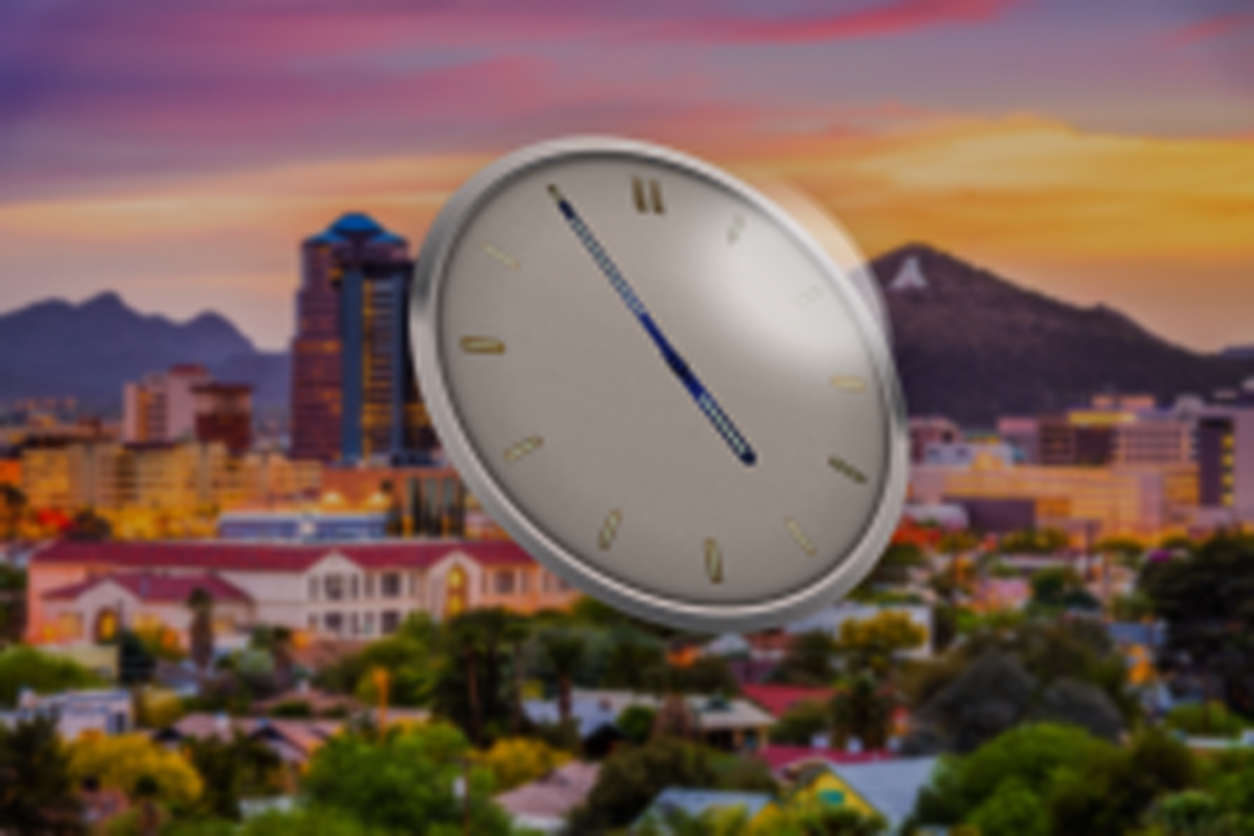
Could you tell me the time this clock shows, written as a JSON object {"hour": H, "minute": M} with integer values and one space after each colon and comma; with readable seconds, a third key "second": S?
{"hour": 4, "minute": 55}
